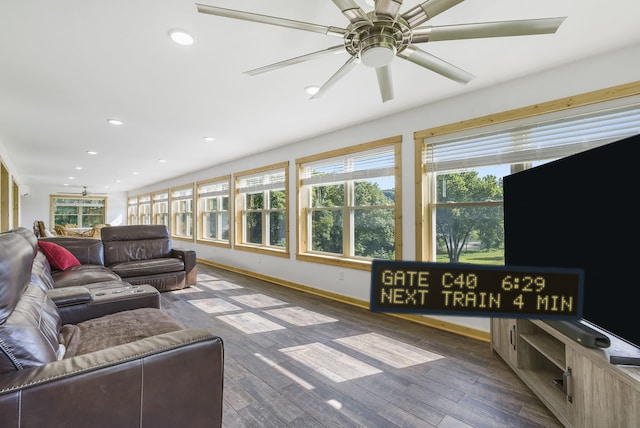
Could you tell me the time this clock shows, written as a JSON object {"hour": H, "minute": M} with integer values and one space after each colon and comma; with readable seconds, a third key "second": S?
{"hour": 6, "minute": 29}
